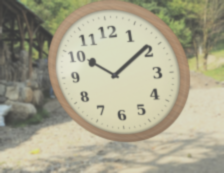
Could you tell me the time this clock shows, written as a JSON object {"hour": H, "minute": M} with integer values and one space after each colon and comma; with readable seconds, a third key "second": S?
{"hour": 10, "minute": 9}
